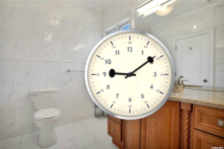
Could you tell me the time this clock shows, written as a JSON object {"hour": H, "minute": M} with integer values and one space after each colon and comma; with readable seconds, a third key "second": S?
{"hour": 9, "minute": 9}
